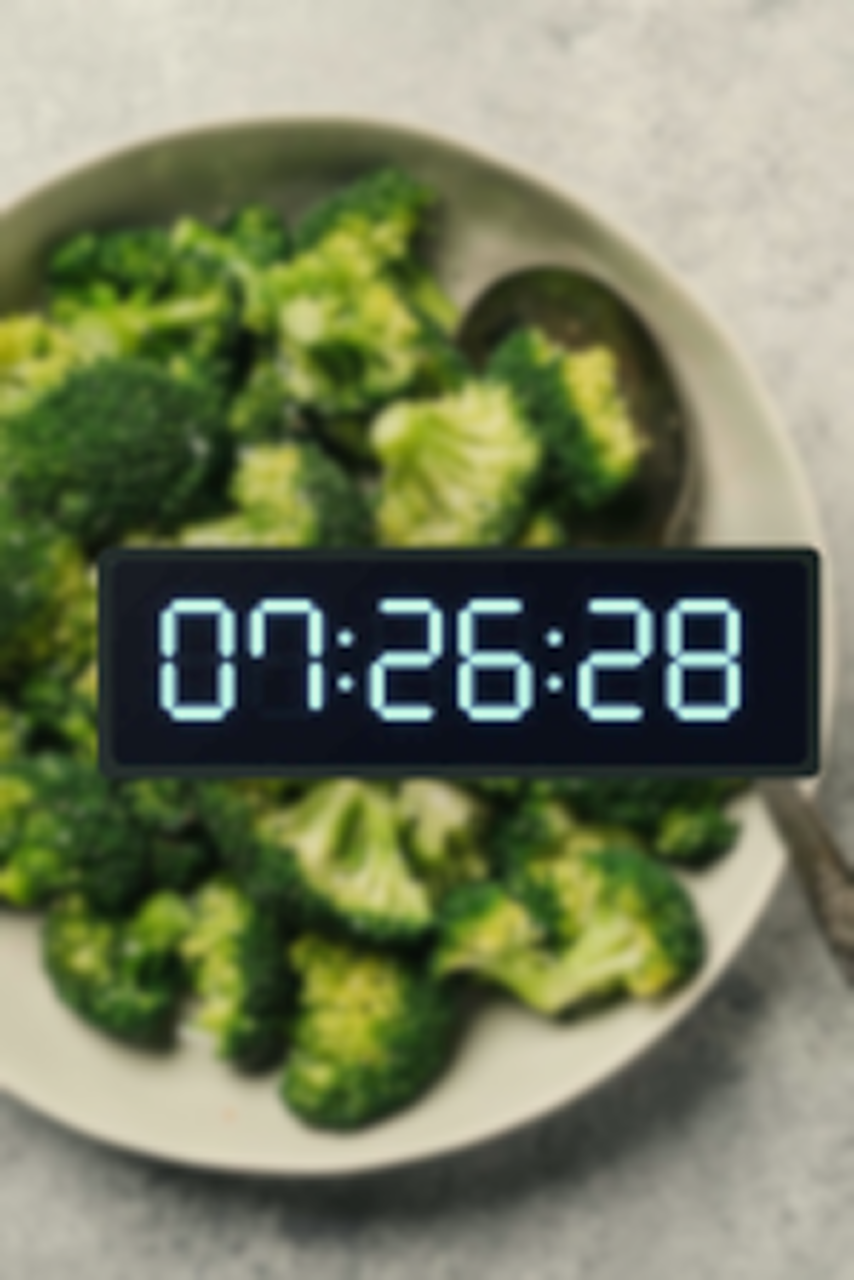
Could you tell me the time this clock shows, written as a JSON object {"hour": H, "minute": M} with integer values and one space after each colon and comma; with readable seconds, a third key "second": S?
{"hour": 7, "minute": 26, "second": 28}
